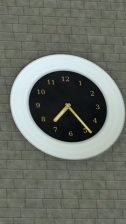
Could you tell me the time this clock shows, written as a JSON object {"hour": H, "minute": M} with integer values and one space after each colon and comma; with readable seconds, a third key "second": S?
{"hour": 7, "minute": 24}
